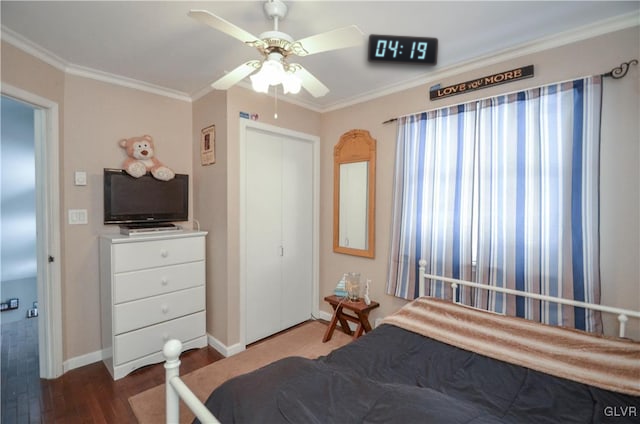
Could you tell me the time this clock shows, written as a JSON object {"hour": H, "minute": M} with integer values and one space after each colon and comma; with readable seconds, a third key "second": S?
{"hour": 4, "minute": 19}
